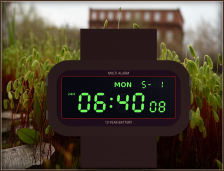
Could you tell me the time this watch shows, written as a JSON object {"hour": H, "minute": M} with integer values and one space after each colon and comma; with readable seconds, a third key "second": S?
{"hour": 6, "minute": 40, "second": 8}
